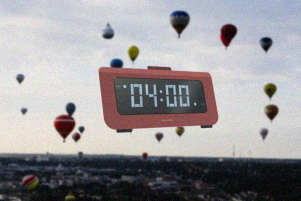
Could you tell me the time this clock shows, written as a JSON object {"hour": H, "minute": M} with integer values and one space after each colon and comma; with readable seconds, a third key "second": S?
{"hour": 4, "minute": 0}
